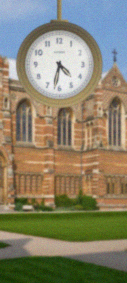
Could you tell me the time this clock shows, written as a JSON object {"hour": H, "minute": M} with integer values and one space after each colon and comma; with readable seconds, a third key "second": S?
{"hour": 4, "minute": 32}
